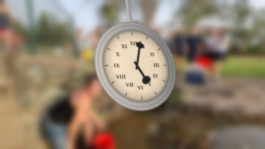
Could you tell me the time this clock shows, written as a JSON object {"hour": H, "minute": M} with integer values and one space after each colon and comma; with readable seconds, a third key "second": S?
{"hour": 5, "minute": 3}
